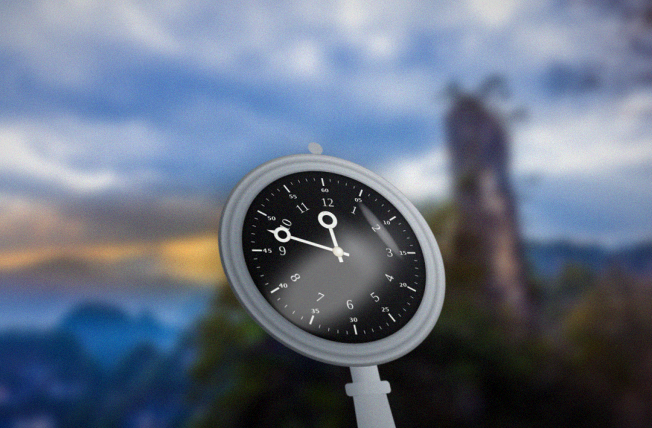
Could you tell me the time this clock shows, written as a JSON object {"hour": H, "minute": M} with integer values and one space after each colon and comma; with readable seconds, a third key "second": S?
{"hour": 11, "minute": 48}
